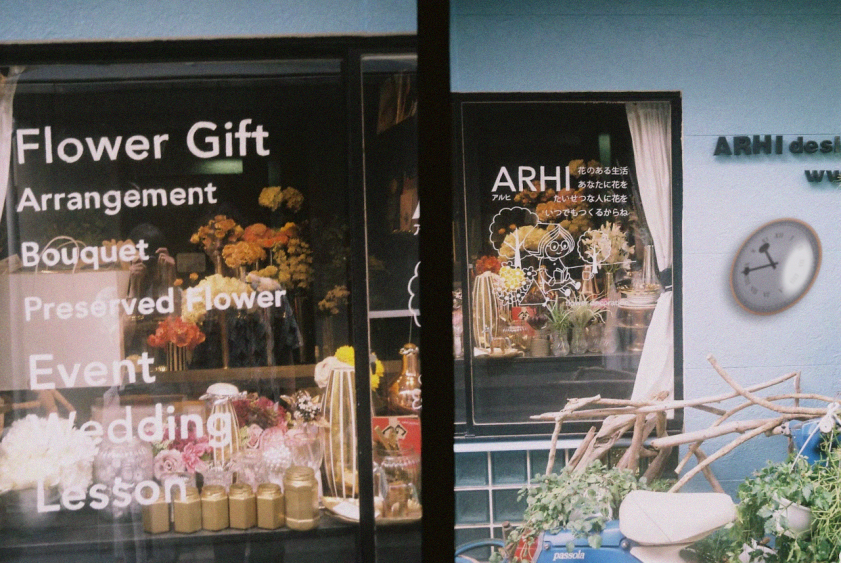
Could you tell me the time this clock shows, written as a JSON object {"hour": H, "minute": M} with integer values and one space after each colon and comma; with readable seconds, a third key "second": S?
{"hour": 10, "minute": 43}
